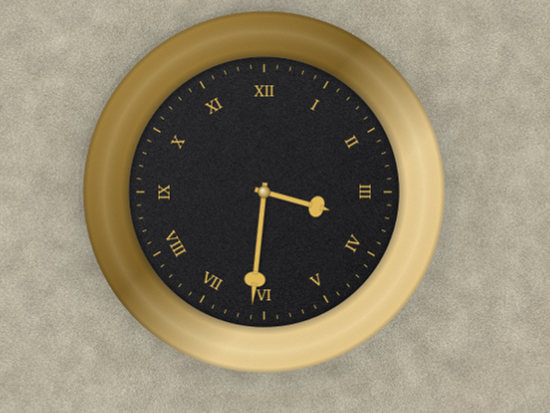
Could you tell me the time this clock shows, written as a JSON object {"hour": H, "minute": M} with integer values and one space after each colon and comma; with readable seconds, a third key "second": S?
{"hour": 3, "minute": 31}
